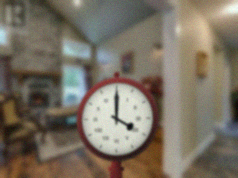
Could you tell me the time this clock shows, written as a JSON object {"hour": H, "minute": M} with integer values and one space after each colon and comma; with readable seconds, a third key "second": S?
{"hour": 4, "minute": 0}
